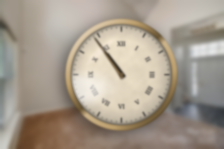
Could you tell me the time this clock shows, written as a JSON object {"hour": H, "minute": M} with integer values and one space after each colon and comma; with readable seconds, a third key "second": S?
{"hour": 10, "minute": 54}
